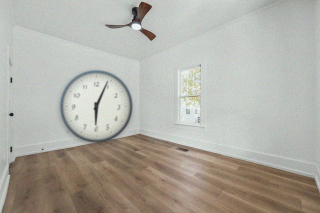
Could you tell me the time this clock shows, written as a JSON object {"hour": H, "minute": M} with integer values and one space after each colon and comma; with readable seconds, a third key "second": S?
{"hour": 6, "minute": 4}
